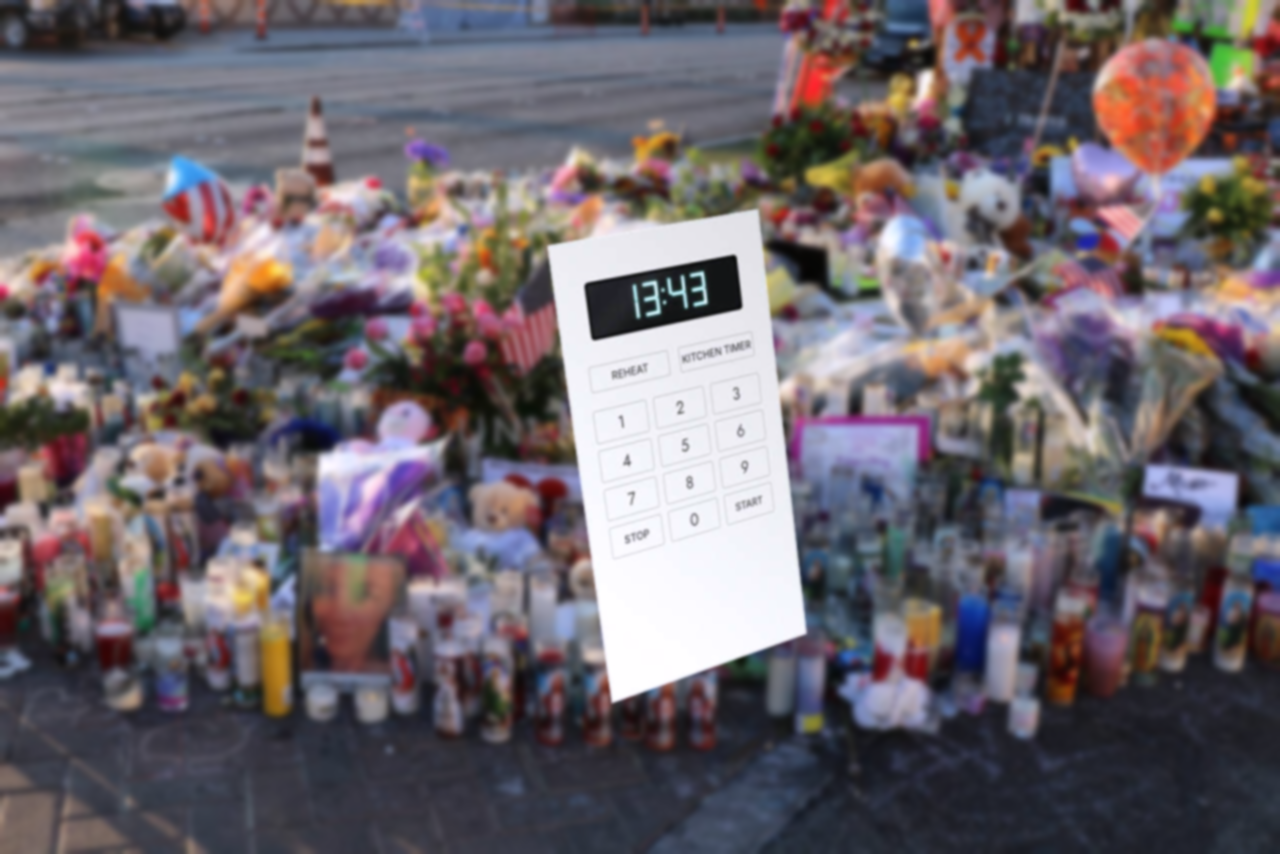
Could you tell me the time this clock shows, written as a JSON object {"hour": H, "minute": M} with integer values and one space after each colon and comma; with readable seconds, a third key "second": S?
{"hour": 13, "minute": 43}
